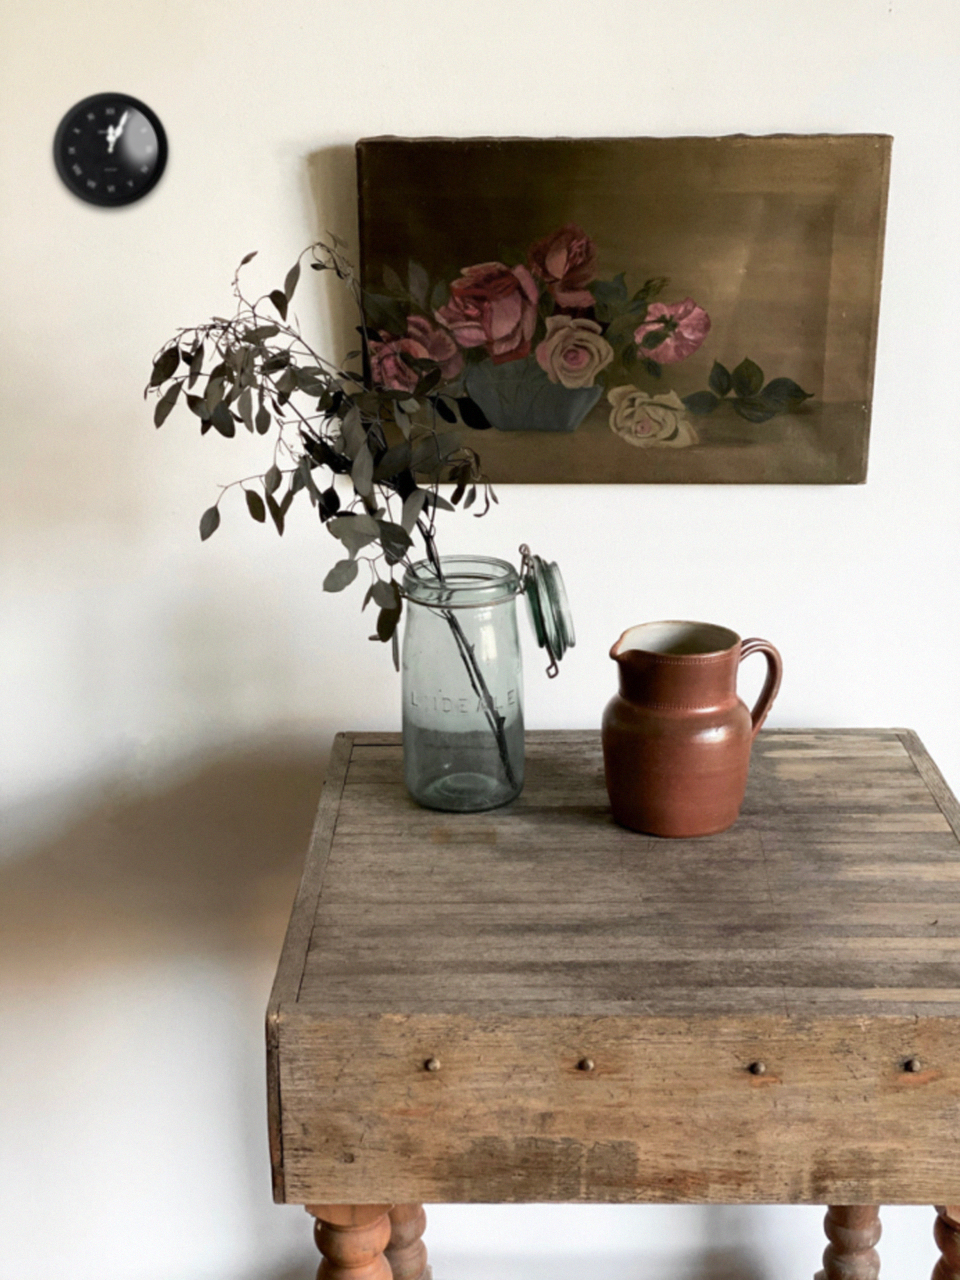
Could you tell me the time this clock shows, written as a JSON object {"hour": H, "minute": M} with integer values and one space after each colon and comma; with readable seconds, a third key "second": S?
{"hour": 12, "minute": 4}
